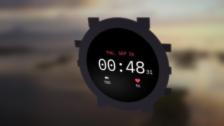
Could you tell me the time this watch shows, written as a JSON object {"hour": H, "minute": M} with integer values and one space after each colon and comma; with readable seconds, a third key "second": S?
{"hour": 0, "minute": 48}
